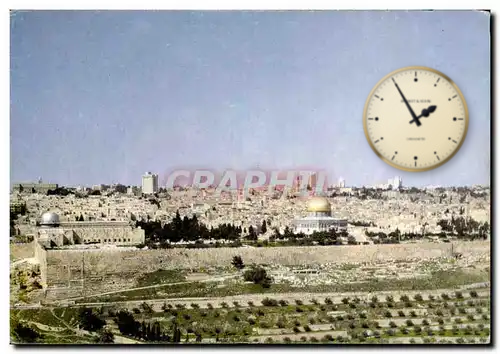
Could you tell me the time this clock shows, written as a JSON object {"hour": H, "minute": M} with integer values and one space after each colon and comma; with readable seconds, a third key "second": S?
{"hour": 1, "minute": 55}
